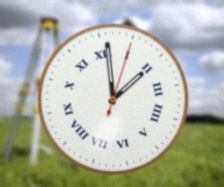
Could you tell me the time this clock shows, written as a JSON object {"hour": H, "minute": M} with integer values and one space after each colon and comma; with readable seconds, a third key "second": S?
{"hour": 2, "minute": 1, "second": 5}
